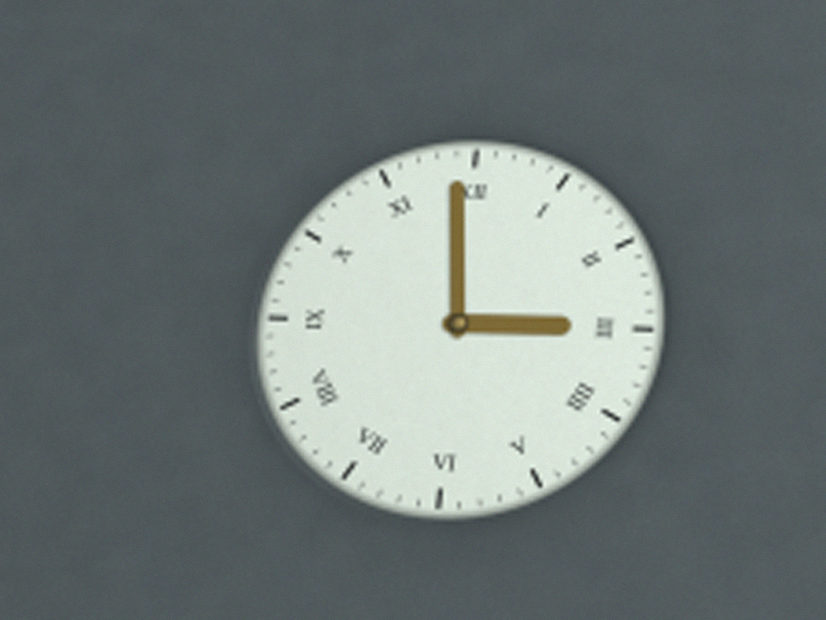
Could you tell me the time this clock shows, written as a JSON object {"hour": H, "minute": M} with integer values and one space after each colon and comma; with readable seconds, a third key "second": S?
{"hour": 2, "minute": 59}
